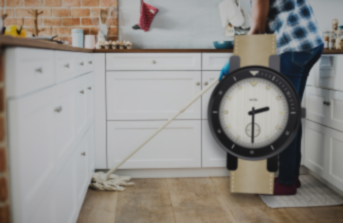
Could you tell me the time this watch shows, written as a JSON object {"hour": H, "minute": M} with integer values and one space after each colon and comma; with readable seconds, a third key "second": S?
{"hour": 2, "minute": 30}
